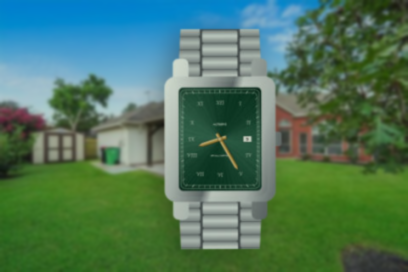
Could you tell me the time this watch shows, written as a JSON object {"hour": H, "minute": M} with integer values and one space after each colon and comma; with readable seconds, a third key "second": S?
{"hour": 8, "minute": 25}
